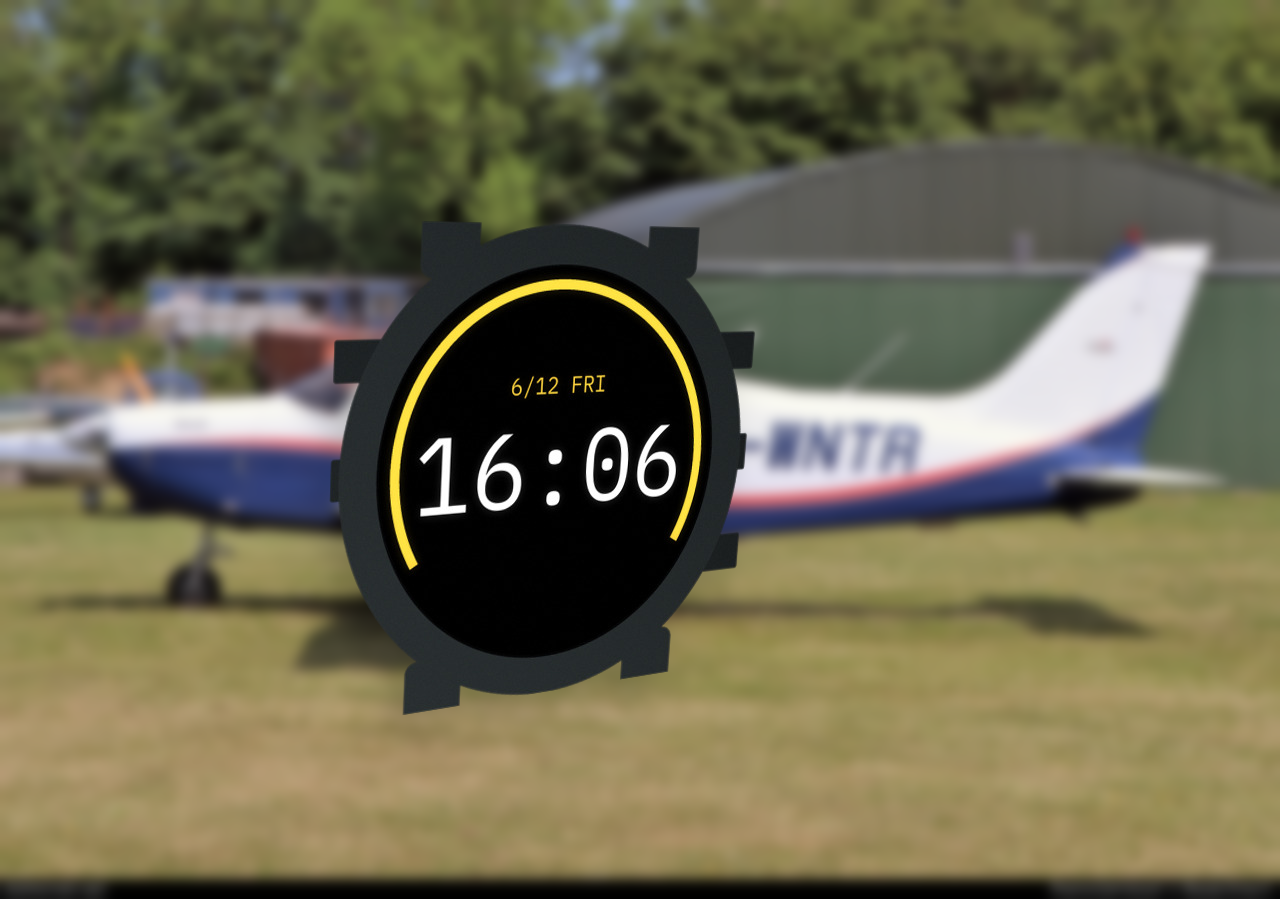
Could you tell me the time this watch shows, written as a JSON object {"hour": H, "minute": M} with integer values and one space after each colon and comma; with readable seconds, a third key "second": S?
{"hour": 16, "minute": 6}
